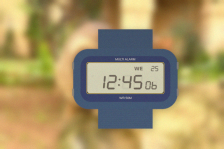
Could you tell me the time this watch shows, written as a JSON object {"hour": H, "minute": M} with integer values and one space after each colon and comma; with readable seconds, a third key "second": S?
{"hour": 12, "minute": 45, "second": 6}
